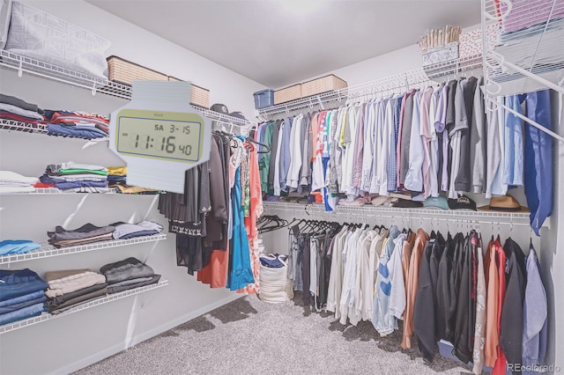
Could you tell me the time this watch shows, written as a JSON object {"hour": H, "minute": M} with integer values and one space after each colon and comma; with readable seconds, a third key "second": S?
{"hour": 11, "minute": 16, "second": 40}
